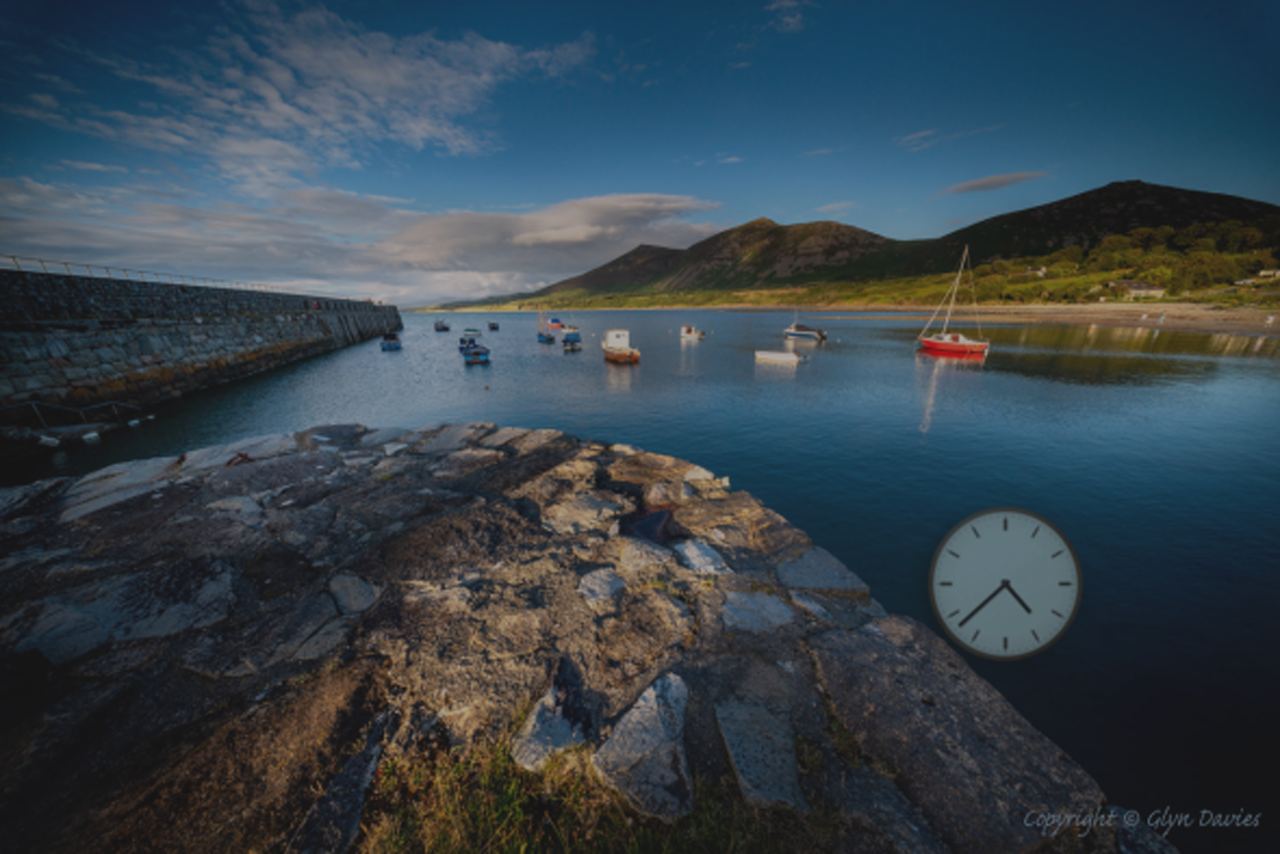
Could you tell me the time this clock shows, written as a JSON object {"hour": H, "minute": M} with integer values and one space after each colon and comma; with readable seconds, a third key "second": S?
{"hour": 4, "minute": 38}
